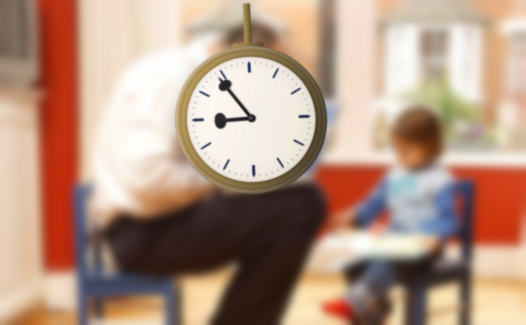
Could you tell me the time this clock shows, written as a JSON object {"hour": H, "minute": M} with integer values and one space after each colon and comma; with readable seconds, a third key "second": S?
{"hour": 8, "minute": 54}
